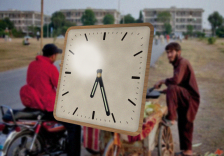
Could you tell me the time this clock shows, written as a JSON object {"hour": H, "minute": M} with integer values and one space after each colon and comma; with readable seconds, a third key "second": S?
{"hour": 6, "minute": 26}
